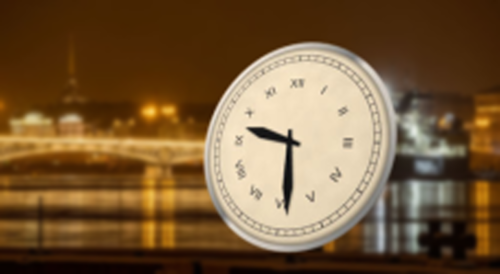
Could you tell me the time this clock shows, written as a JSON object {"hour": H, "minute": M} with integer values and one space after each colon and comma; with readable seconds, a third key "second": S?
{"hour": 9, "minute": 29}
